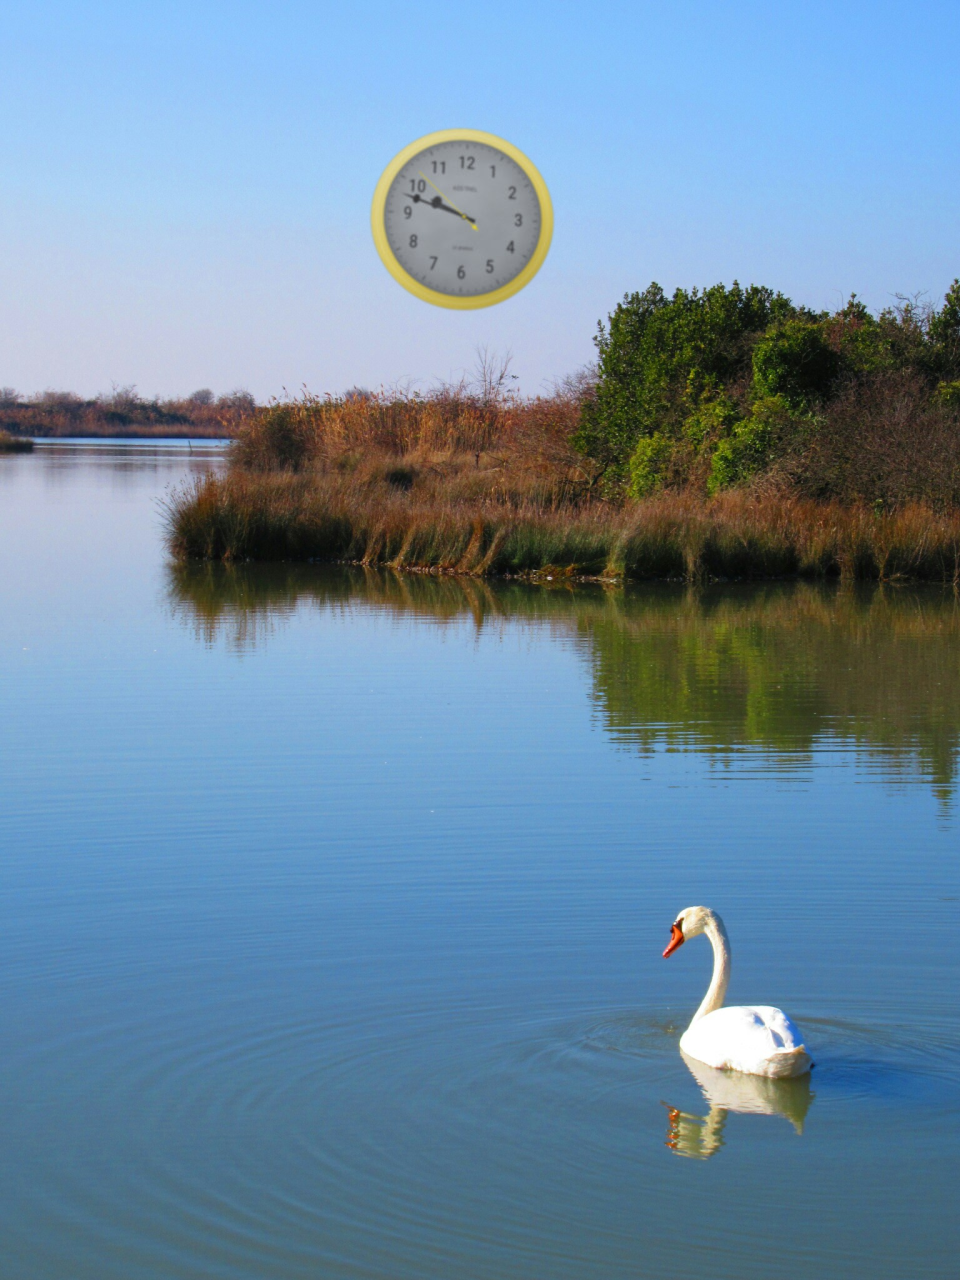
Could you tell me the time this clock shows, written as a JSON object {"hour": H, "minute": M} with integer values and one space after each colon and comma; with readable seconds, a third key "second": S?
{"hour": 9, "minute": 47, "second": 52}
